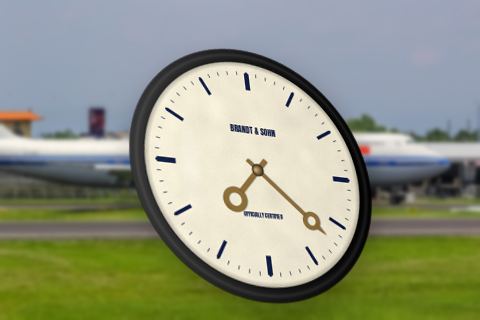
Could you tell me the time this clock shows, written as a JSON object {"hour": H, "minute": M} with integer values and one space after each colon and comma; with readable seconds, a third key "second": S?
{"hour": 7, "minute": 22}
